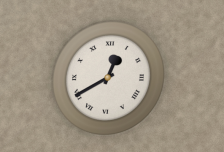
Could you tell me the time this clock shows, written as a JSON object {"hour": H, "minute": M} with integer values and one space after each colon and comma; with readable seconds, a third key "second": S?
{"hour": 12, "minute": 40}
